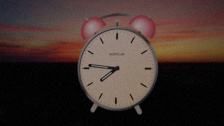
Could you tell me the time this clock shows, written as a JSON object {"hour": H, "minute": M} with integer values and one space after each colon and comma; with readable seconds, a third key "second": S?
{"hour": 7, "minute": 46}
